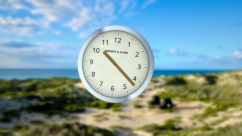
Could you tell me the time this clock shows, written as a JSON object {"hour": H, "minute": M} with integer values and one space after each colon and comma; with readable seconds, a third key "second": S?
{"hour": 10, "minute": 22}
